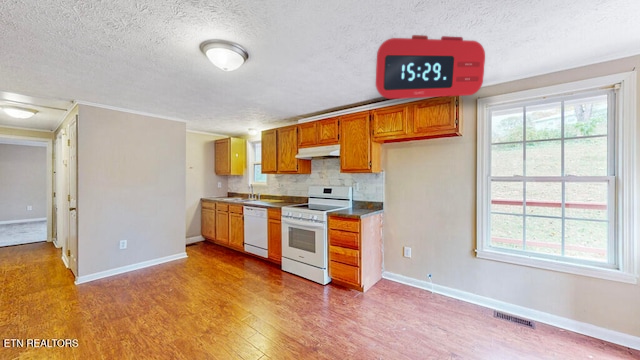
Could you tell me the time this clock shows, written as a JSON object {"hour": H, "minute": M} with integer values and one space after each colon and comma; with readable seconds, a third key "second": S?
{"hour": 15, "minute": 29}
